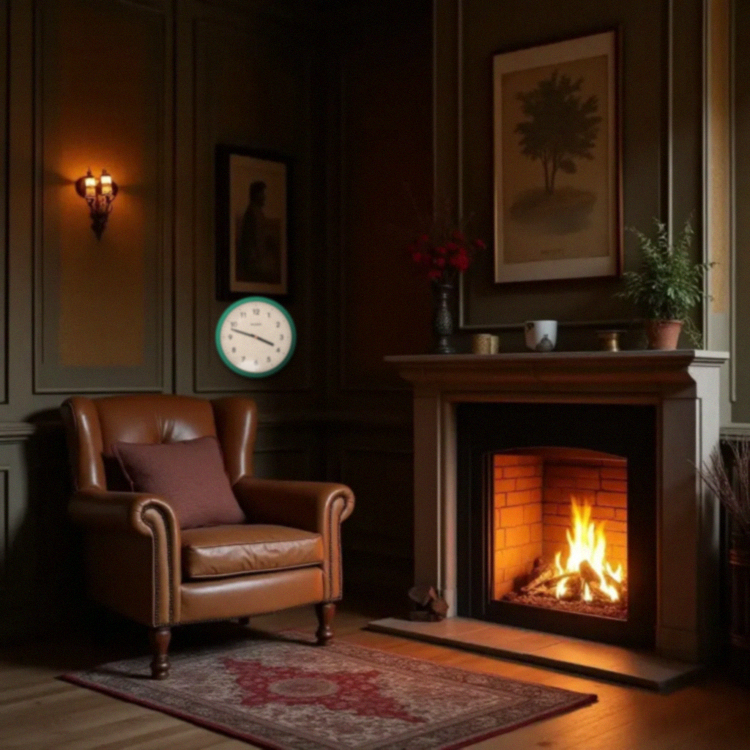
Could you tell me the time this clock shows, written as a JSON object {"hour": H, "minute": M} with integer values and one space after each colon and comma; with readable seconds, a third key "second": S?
{"hour": 3, "minute": 48}
